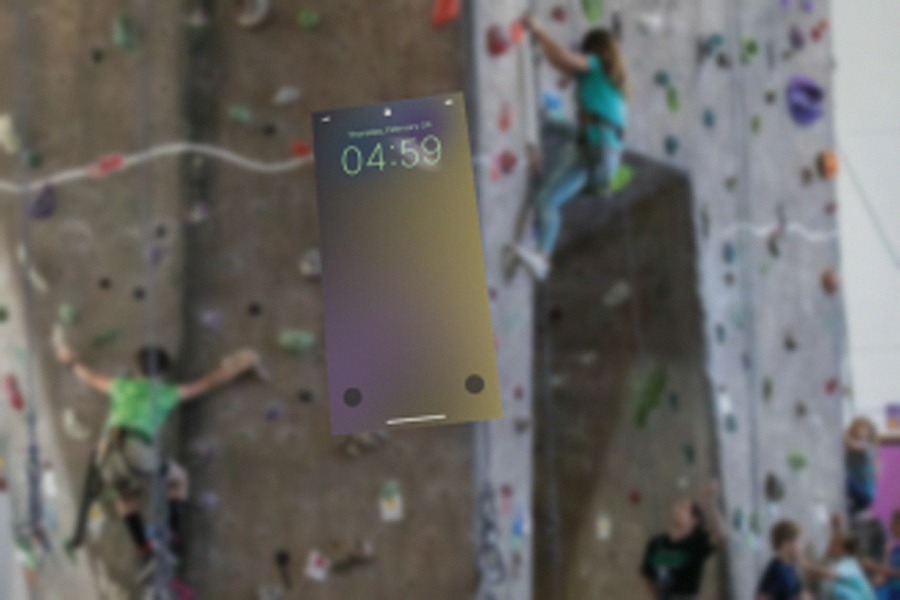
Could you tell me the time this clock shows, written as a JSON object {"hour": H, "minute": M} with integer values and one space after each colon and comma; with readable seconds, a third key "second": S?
{"hour": 4, "minute": 59}
